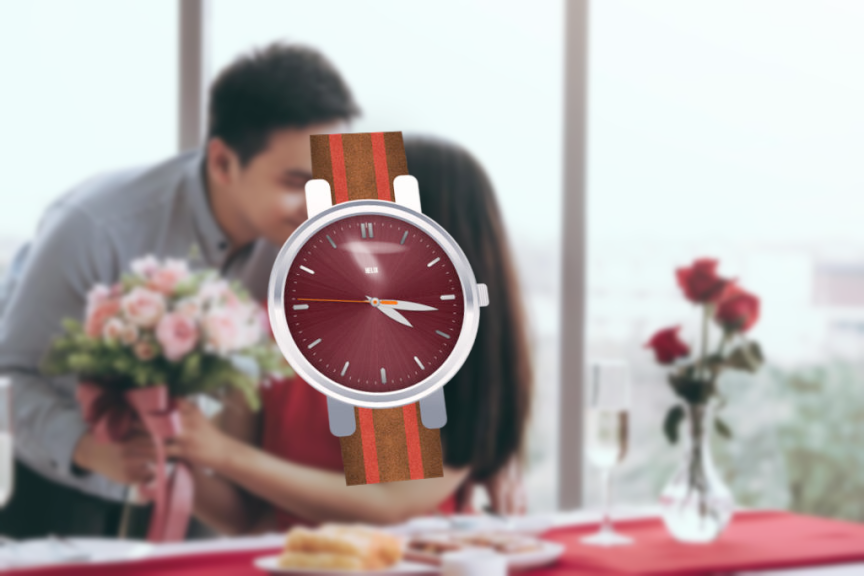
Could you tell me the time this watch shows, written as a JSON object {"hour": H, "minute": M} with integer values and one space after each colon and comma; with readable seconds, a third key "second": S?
{"hour": 4, "minute": 16, "second": 46}
